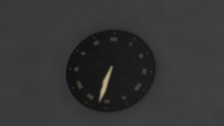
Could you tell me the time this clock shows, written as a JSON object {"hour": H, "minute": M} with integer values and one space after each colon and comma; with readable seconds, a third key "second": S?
{"hour": 6, "minute": 32}
